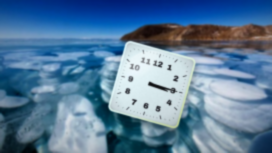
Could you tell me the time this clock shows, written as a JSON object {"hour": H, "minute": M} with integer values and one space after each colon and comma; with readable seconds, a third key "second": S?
{"hour": 3, "minute": 15}
